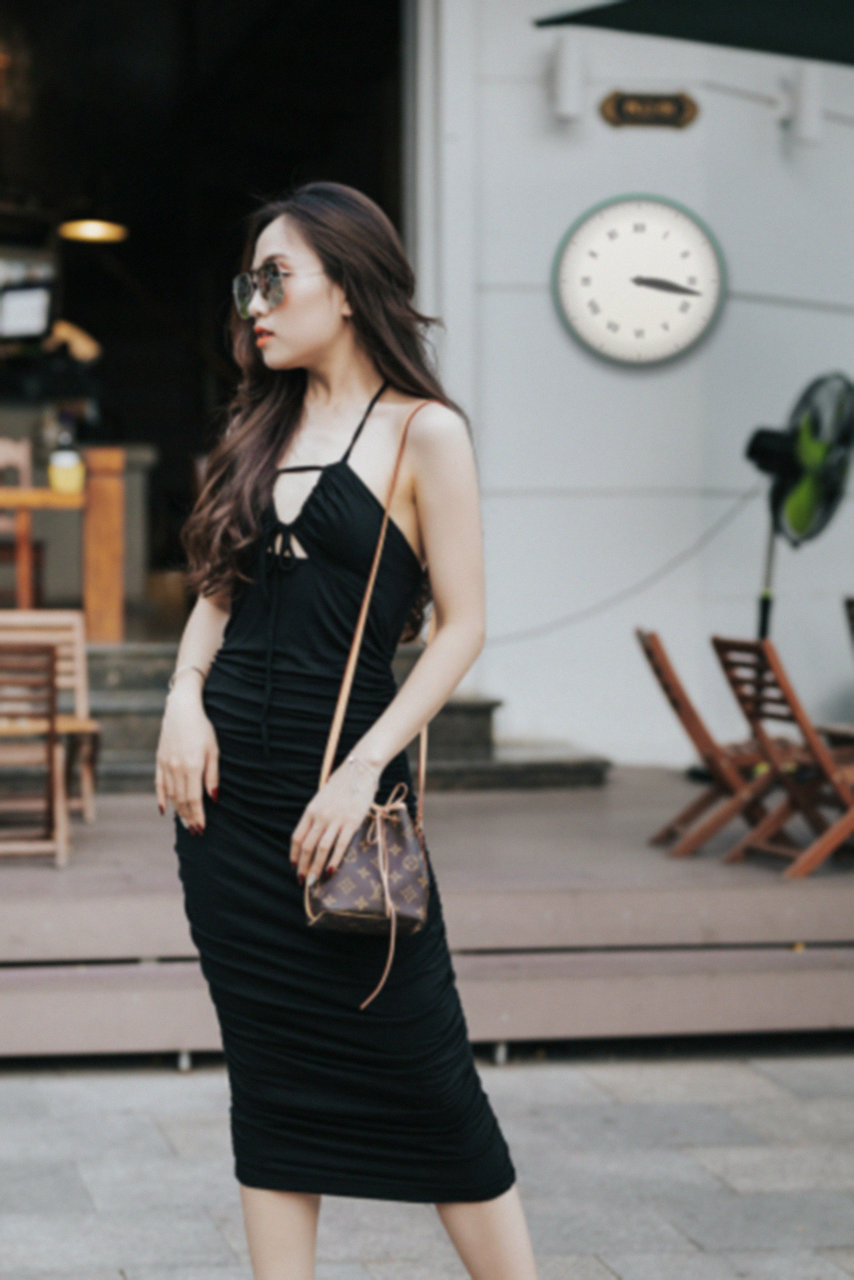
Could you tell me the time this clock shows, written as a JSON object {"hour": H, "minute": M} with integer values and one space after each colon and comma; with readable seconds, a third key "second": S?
{"hour": 3, "minute": 17}
